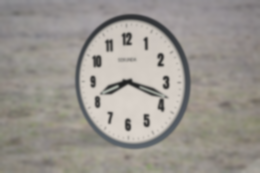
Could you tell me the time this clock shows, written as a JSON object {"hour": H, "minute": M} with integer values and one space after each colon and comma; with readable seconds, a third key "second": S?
{"hour": 8, "minute": 18}
